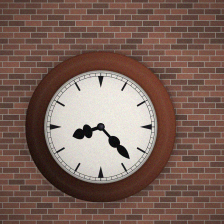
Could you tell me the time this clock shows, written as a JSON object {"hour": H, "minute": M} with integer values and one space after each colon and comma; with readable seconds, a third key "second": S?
{"hour": 8, "minute": 23}
